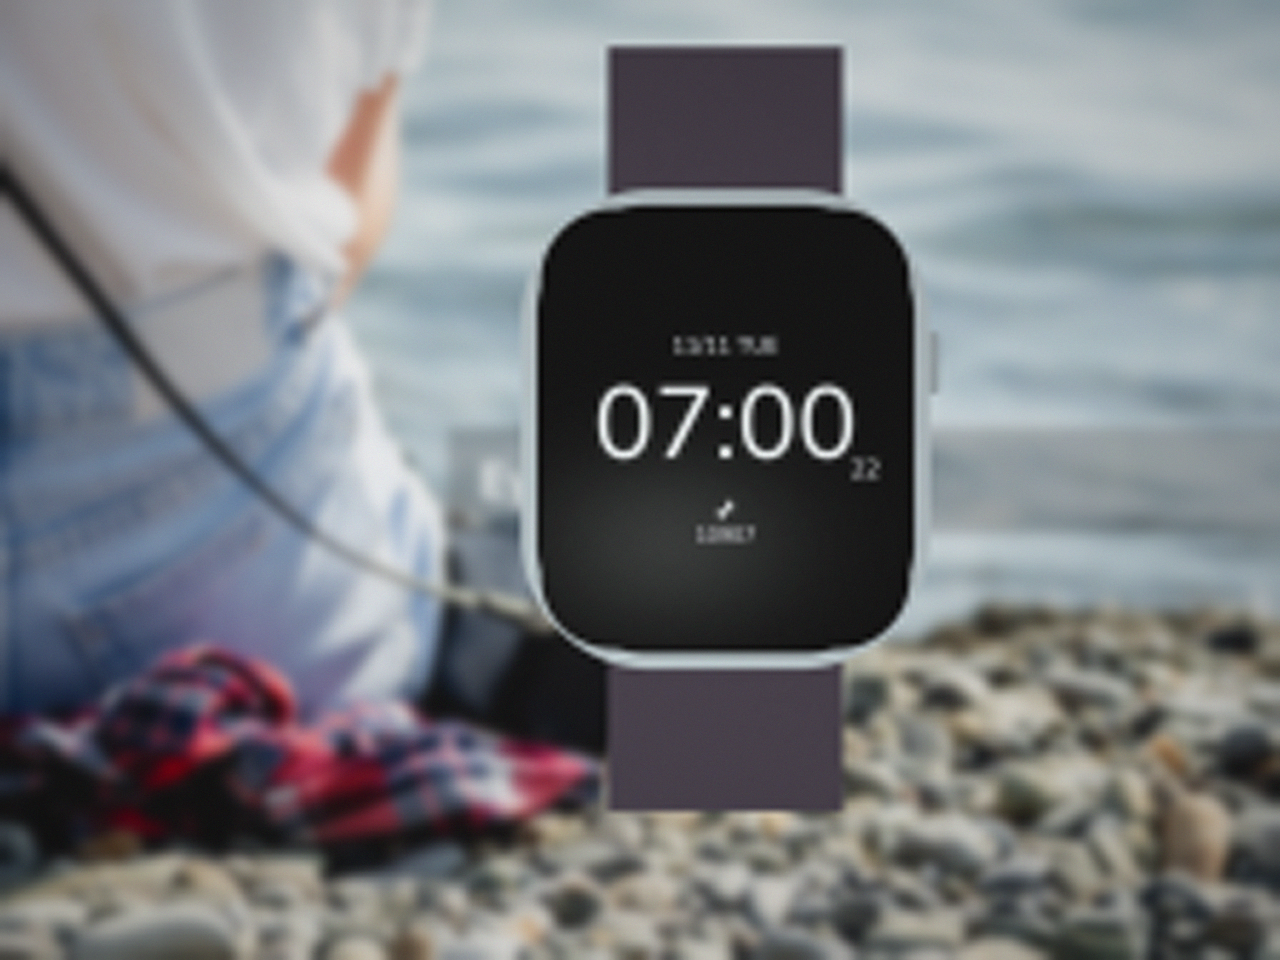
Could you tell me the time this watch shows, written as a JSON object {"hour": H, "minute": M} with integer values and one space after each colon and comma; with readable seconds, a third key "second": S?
{"hour": 7, "minute": 0}
